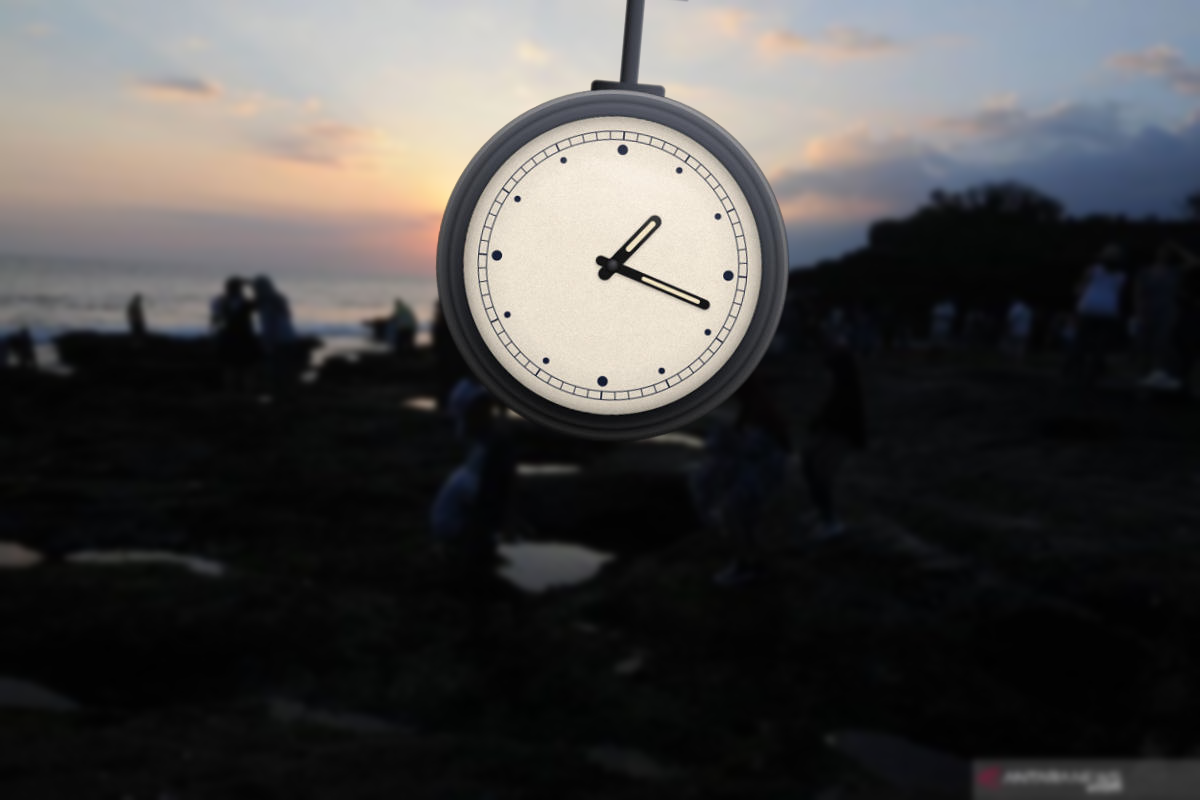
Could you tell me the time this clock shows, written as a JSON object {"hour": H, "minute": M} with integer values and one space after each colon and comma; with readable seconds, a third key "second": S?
{"hour": 1, "minute": 18}
